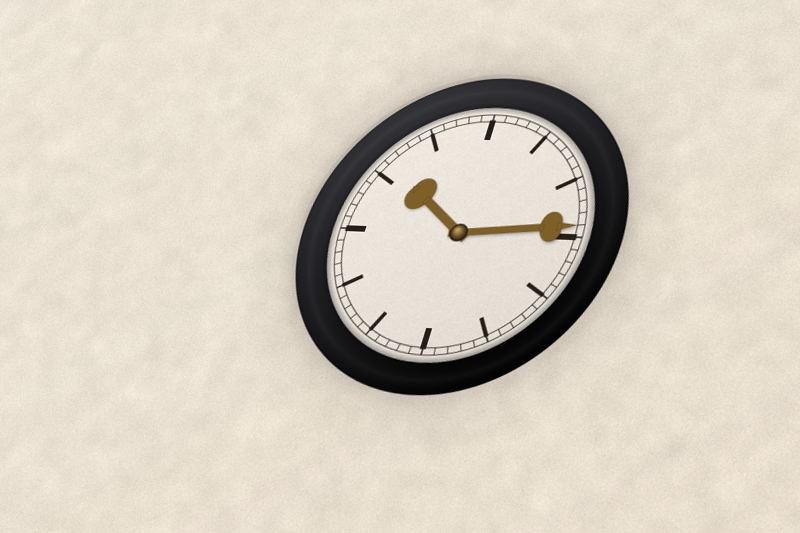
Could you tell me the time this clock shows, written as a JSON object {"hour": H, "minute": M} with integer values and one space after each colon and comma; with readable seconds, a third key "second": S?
{"hour": 10, "minute": 14}
